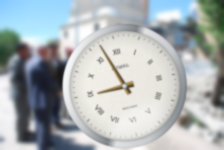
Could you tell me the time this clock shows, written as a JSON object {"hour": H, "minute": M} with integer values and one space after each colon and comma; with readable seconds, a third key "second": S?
{"hour": 8, "minute": 57}
